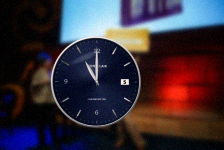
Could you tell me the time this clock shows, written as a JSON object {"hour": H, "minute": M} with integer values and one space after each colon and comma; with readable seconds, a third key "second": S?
{"hour": 11, "minute": 0}
